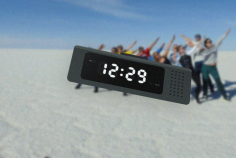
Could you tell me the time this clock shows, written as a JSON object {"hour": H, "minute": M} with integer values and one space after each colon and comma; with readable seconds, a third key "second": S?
{"hour": 12, "minute": 29}
